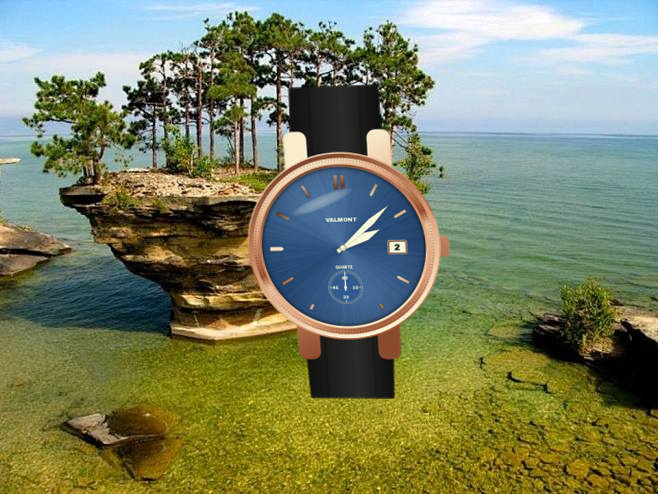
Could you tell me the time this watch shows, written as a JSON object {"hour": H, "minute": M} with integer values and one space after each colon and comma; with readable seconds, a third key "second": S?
{"hour": 2, "minute": 8}
